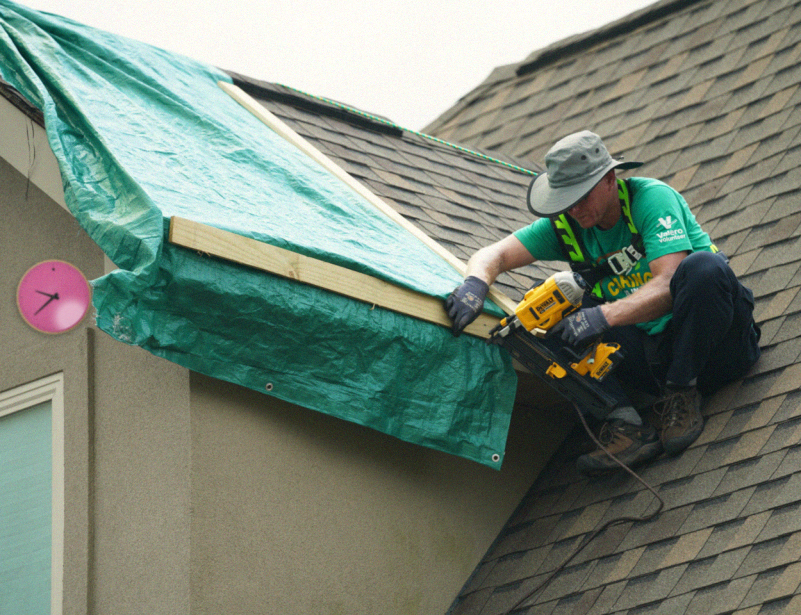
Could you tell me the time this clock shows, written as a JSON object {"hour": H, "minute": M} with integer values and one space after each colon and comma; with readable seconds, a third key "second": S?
{"hour": 9, "minute": 38}
